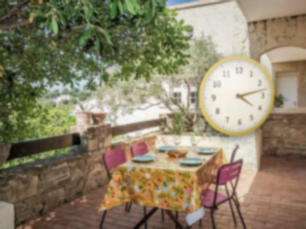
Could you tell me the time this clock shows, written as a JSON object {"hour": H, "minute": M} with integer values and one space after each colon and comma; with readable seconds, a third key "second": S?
{"hour": 4, "minute": 13}
